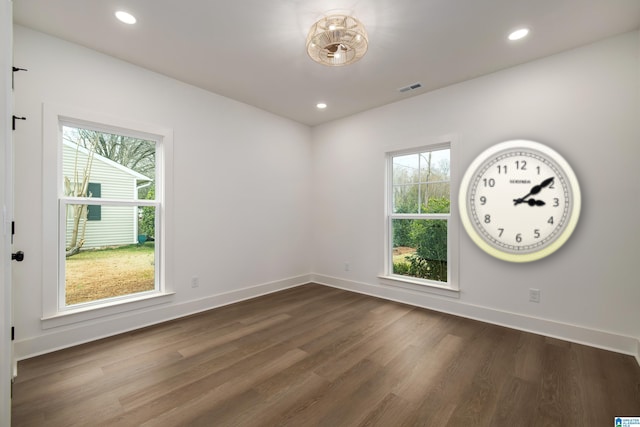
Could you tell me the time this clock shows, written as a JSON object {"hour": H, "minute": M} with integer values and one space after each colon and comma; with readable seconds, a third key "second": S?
{"hour": 3, "minute": 9}
